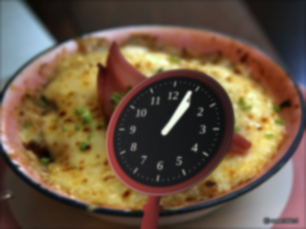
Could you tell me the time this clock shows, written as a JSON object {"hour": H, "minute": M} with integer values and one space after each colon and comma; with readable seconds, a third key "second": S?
{"hour": 1, "minute": 4}
